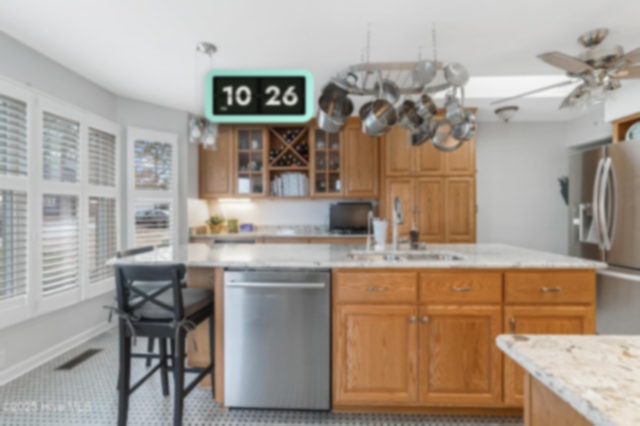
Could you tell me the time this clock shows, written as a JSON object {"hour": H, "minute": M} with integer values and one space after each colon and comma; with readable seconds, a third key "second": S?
{"hour": 10, "minute": 26}
